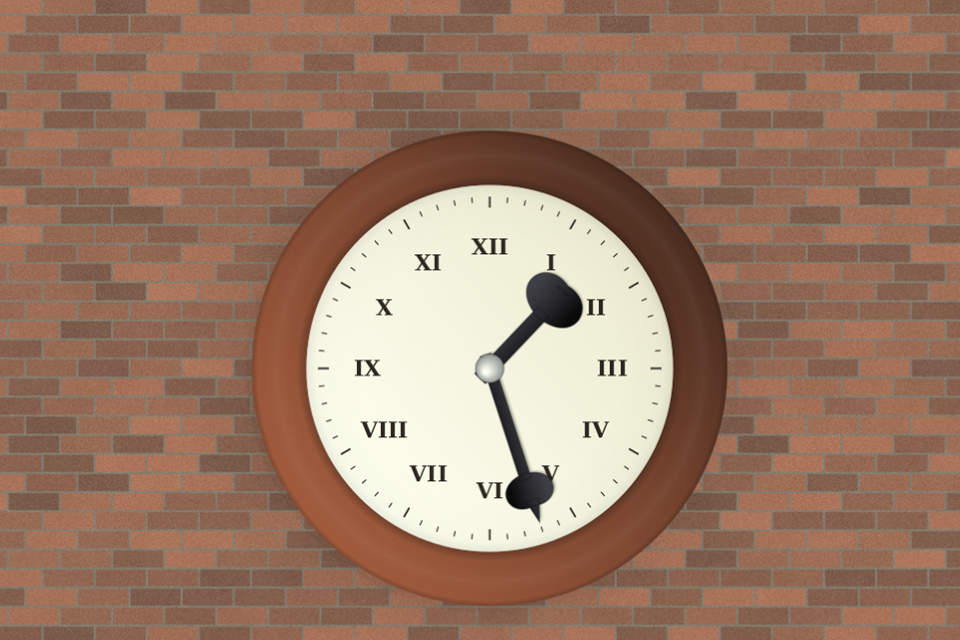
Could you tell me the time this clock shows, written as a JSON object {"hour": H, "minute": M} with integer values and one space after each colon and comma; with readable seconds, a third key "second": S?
{"hour": 1, "minute": 27}
